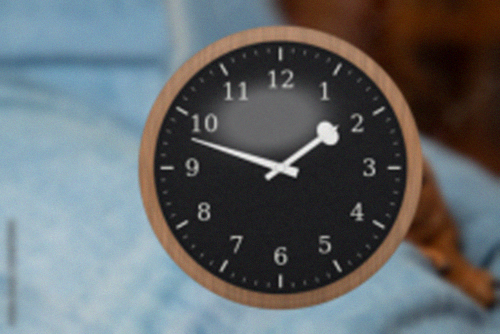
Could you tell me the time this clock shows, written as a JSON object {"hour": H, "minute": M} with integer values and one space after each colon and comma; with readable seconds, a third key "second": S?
{"hour": 1, "minute": 48}
